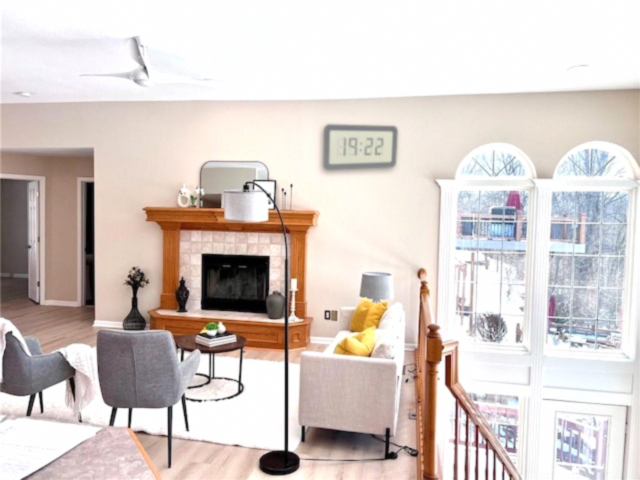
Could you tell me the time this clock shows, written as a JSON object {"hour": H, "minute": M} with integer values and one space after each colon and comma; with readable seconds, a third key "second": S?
{"hour": 19, "minute": 22}
